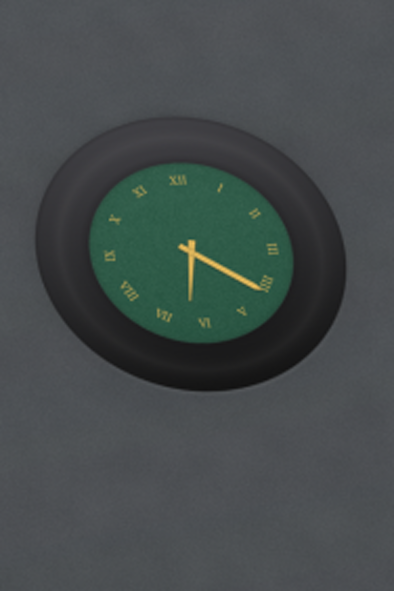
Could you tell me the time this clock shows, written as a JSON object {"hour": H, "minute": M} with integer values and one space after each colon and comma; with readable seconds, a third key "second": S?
{"hour": 6, "minute": 21}
